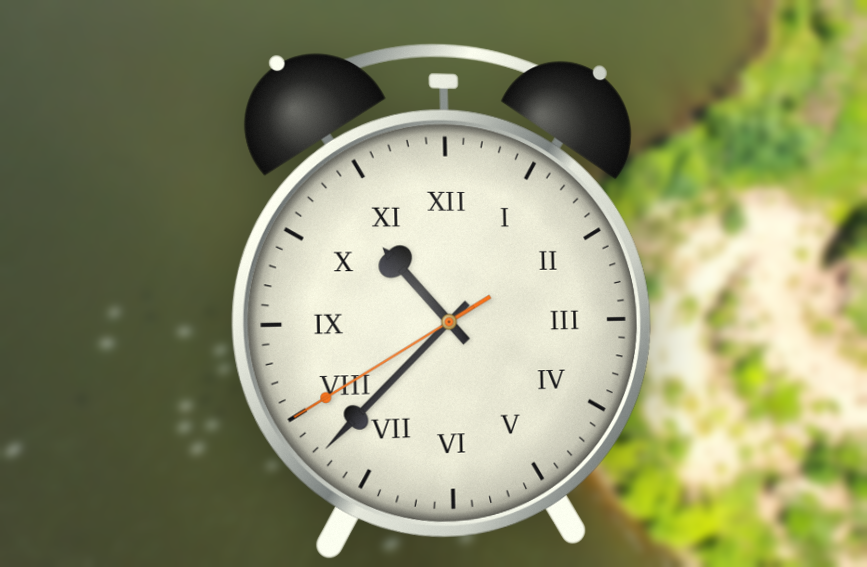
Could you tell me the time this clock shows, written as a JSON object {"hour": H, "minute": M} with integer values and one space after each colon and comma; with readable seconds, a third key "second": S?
{"hour": 10, "minute": 37, "second": 40}
